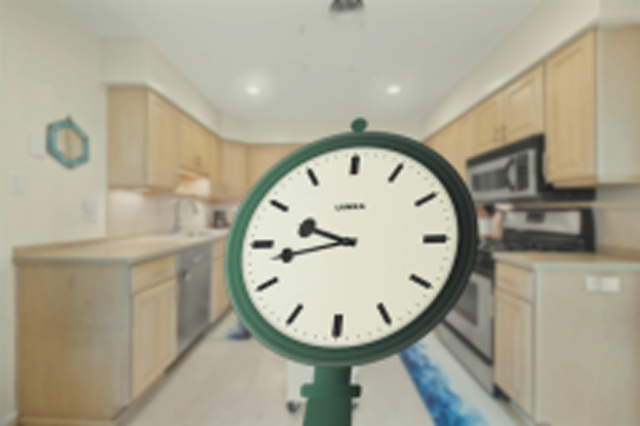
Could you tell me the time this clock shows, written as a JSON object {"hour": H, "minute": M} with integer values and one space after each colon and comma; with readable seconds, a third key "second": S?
{"hour": 9, "minute": 43}
